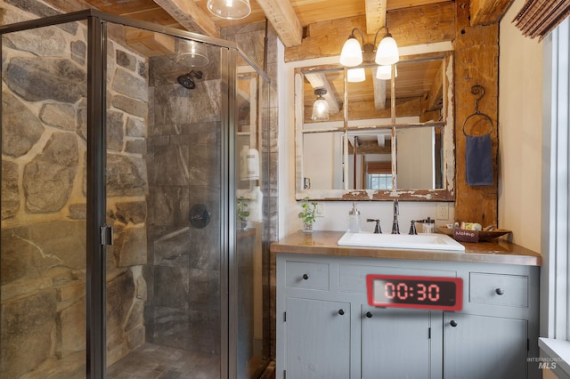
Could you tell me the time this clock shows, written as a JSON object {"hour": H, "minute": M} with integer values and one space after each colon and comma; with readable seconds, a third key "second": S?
{"hour": 0, "minute": 30}
